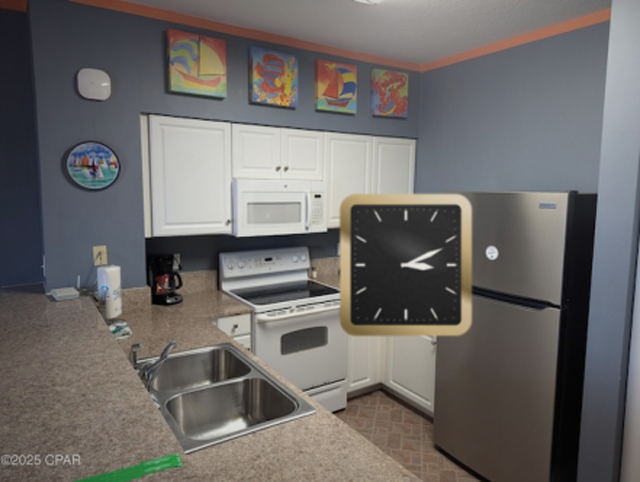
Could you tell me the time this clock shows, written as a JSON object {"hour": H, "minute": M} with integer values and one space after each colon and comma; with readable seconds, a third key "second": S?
{"hour": 3, "minute": 11}
